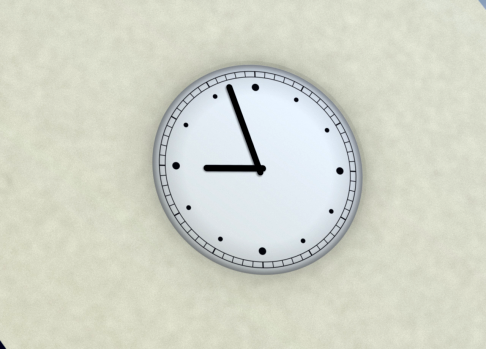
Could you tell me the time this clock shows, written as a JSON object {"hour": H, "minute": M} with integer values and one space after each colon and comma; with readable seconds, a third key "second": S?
{"hour": 8, "minute": 57}
